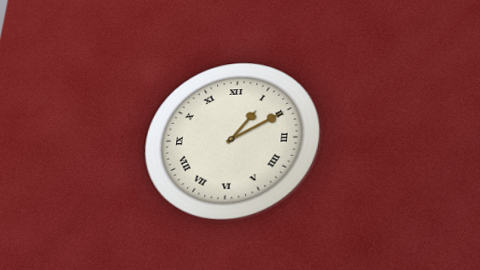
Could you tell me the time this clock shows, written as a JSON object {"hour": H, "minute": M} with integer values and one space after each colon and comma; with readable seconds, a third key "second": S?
{"hour": 1, "minute": 10}
